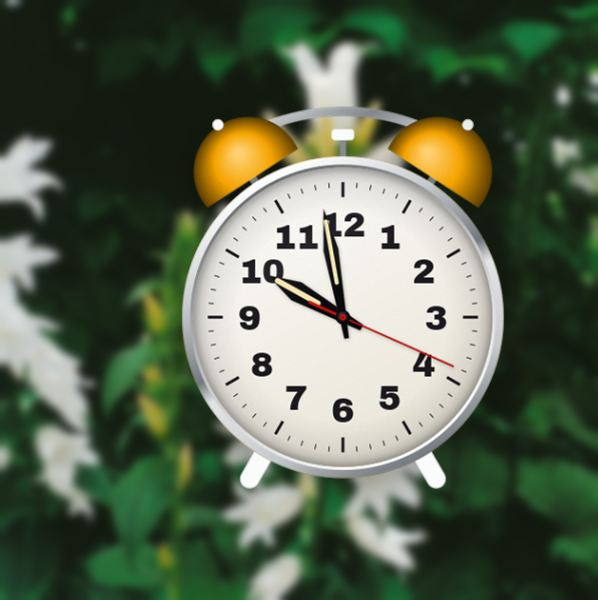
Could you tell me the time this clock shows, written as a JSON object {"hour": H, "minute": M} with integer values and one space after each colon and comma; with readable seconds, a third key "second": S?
{"hour": 9, "minute": 58, "second": 19}
